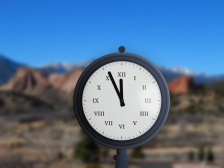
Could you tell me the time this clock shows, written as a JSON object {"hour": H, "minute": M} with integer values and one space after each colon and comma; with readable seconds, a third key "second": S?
{"hour": 11, "minute": 56}
